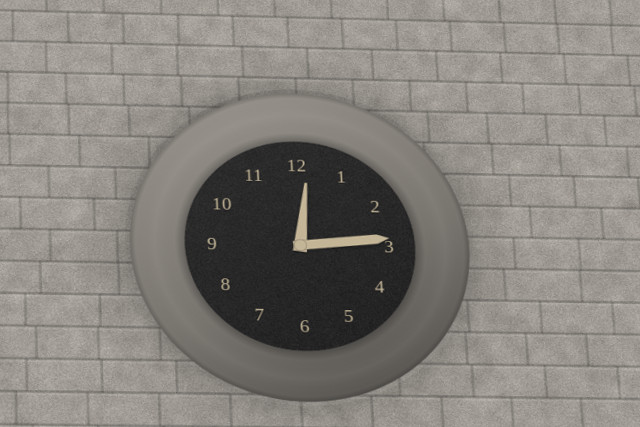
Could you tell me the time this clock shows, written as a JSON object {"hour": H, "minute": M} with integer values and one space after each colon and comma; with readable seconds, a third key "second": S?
{"hour": 12, "minute": 14}
